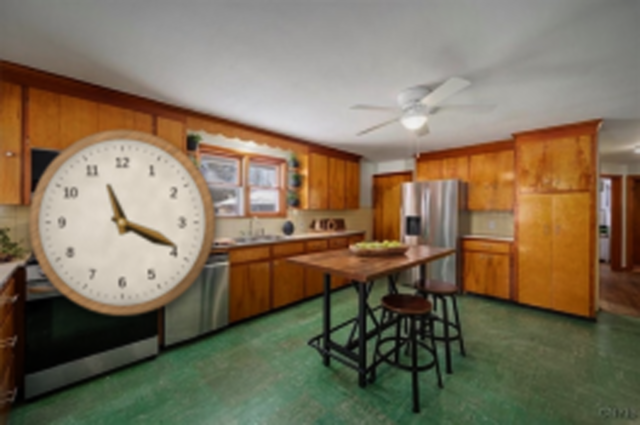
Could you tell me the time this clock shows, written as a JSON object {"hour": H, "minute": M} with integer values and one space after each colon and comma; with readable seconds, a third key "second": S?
{"hour": 11, "minute": 19}
